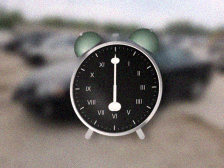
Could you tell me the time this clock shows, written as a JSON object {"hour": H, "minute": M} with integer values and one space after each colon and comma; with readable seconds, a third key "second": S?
{"hour": 6, "minute": 0}
